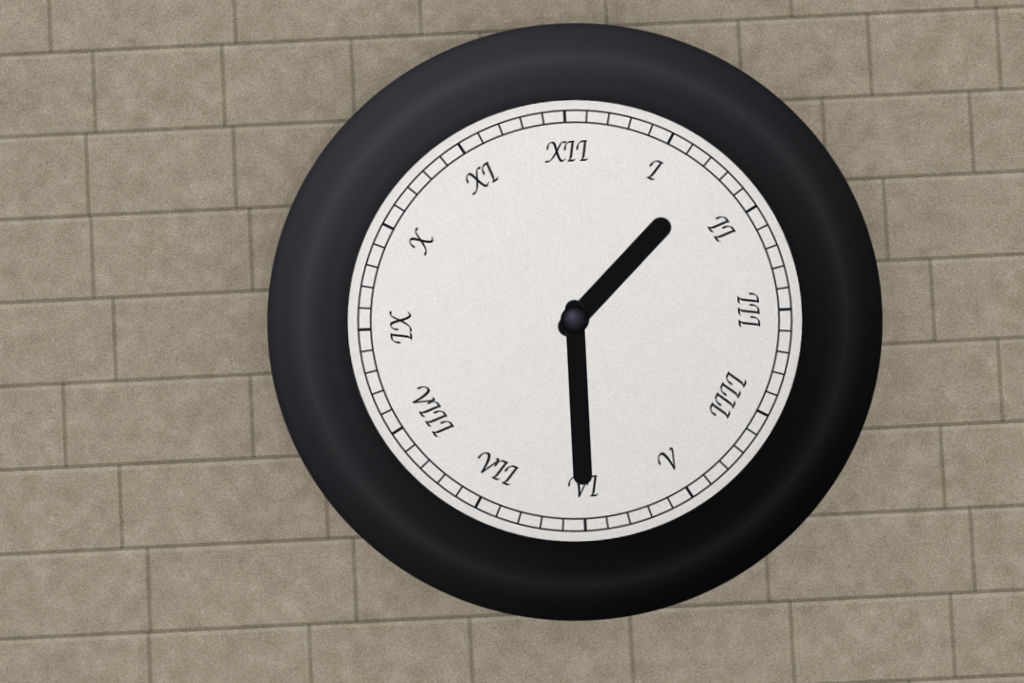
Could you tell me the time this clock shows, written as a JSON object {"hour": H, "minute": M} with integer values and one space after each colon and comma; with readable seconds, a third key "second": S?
{"hour": 1, "minute": 30}
